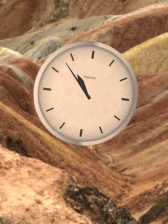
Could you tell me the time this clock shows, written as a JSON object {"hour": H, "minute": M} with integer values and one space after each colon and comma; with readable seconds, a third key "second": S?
{"hour": 10, "minute": 53}
